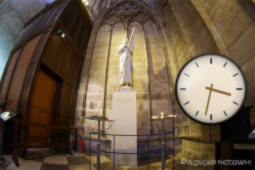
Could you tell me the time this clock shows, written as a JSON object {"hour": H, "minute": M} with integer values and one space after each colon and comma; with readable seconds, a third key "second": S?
{"hour": 3, "minute": 32}
